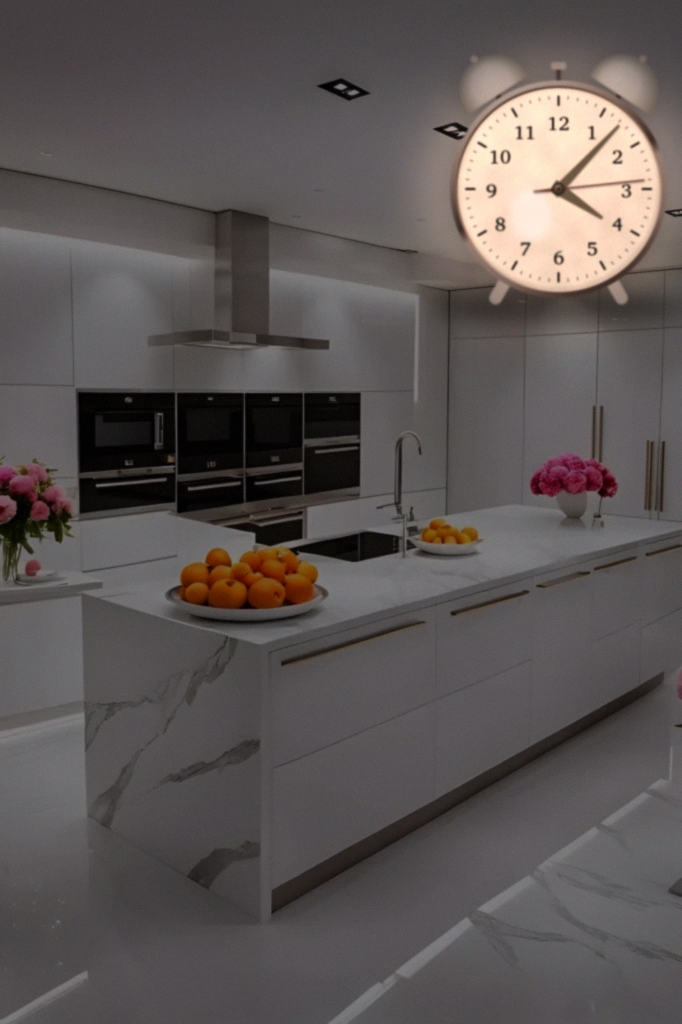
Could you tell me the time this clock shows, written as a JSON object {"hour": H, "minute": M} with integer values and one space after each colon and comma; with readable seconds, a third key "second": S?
{"hour": 4, "minute": 7, "second": 14}
